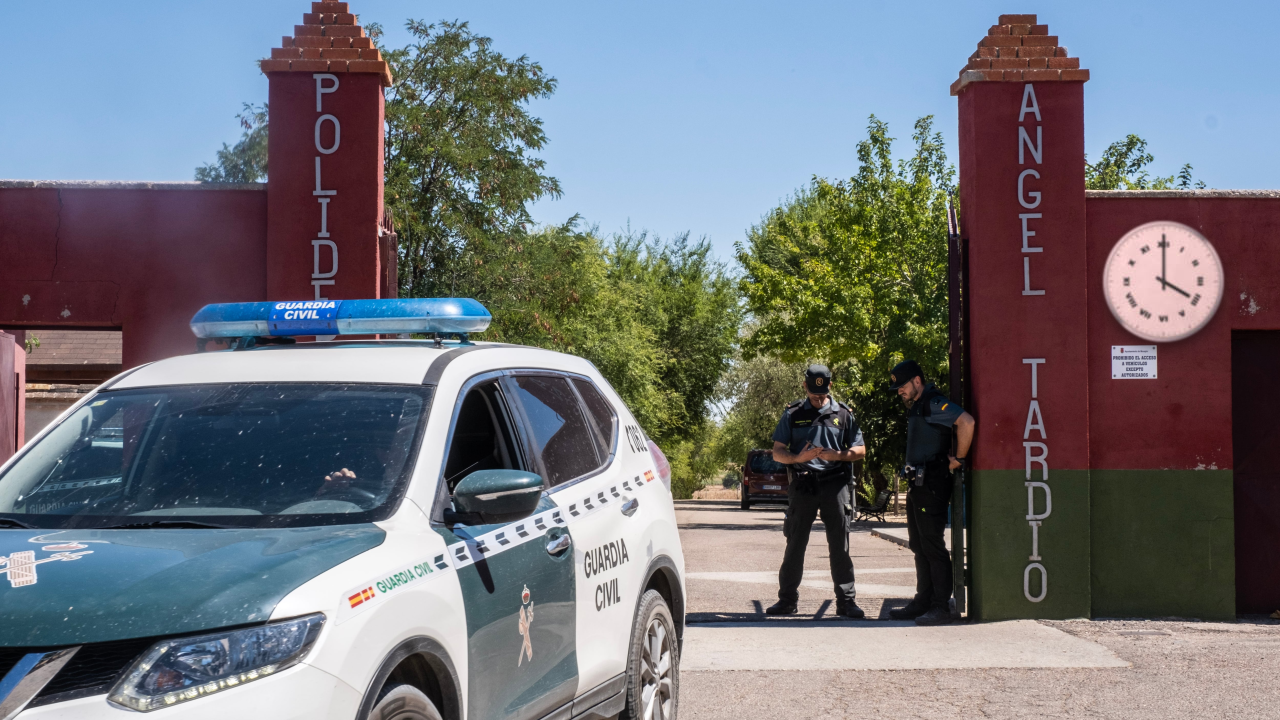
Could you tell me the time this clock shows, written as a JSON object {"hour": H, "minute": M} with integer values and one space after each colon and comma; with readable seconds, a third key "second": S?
{"hour": 4, "minute": 0}
